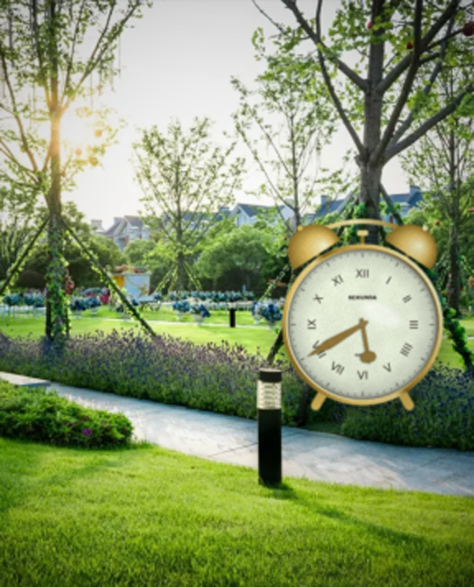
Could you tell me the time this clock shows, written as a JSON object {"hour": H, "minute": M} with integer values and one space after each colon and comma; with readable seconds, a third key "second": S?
{"hour": 5, "minute": 40}
